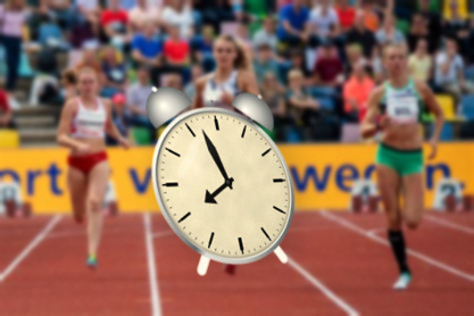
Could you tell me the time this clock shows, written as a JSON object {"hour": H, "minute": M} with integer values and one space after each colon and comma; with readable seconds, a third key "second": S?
{"hour": 7, "minute": 57}
